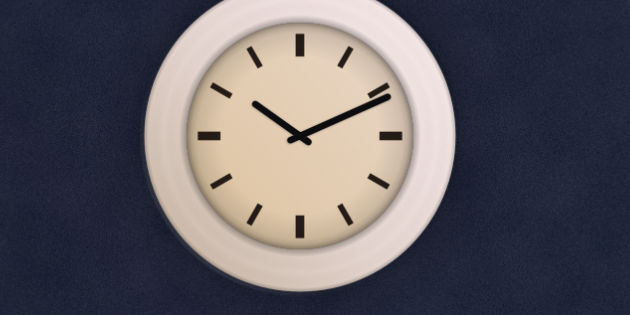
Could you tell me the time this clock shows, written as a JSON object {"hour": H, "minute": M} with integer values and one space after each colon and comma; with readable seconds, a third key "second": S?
{"hour": 10, "minute": 11}
